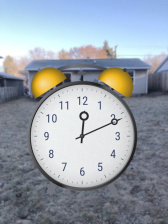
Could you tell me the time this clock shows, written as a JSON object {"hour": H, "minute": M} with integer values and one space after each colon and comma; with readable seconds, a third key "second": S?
{"hour": 12, "minute": 11}
